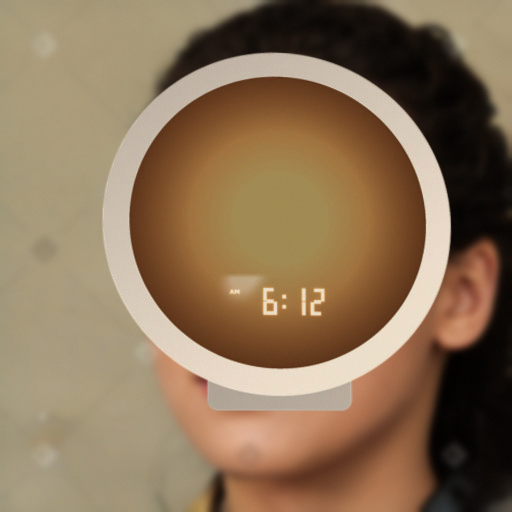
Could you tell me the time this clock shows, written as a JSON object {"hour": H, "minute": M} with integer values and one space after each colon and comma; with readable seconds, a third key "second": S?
{"hour": 6, "minute": 12}
